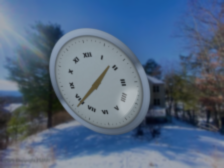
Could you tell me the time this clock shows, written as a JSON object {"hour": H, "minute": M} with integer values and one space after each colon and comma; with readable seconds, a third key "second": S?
{"hour": 1, "minute": 39}
